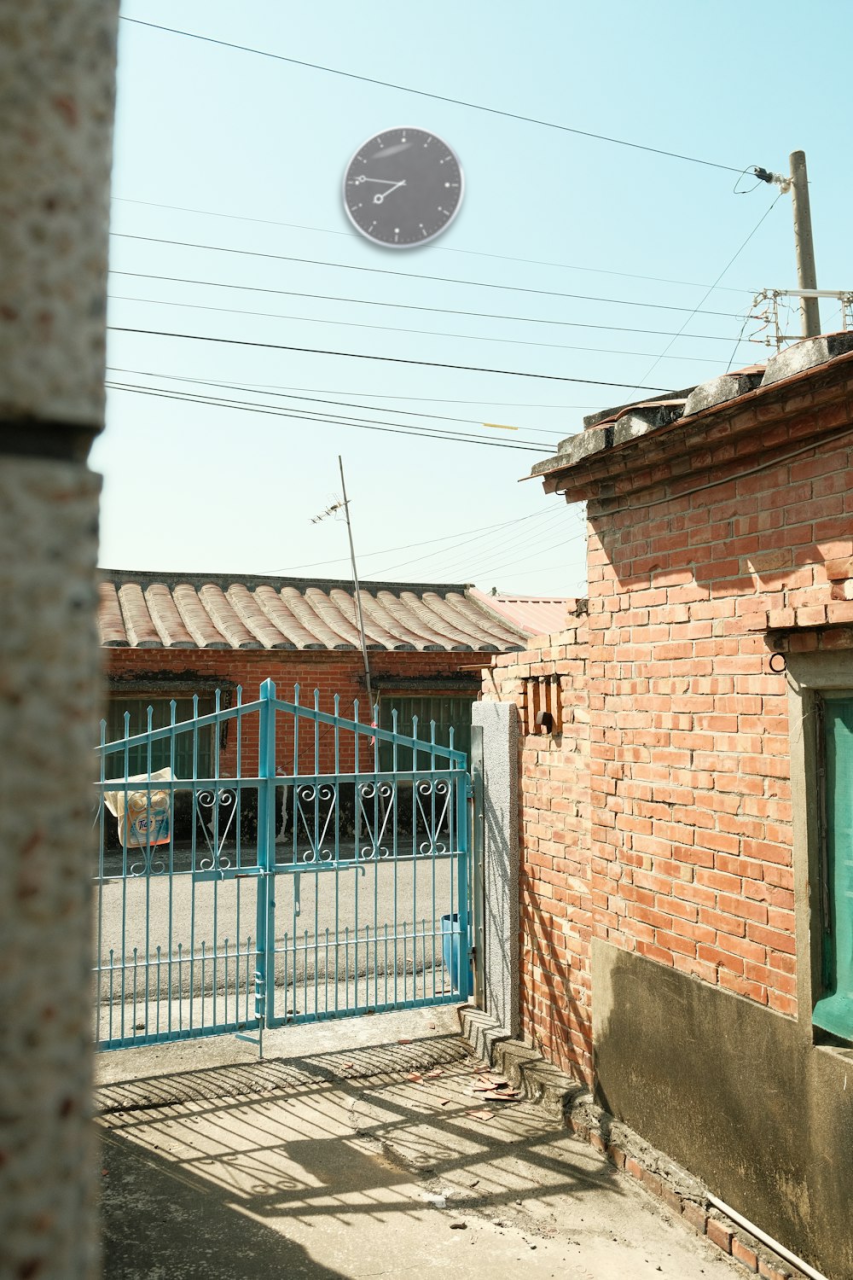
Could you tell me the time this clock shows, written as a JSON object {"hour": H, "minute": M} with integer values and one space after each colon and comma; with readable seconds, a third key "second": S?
{"hour": 7, "minute": 46}
